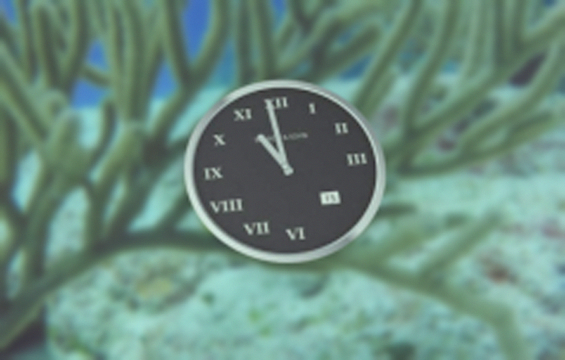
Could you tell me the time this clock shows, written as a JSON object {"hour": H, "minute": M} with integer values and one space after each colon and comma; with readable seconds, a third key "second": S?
{"hour": 10, "minute": 59}
